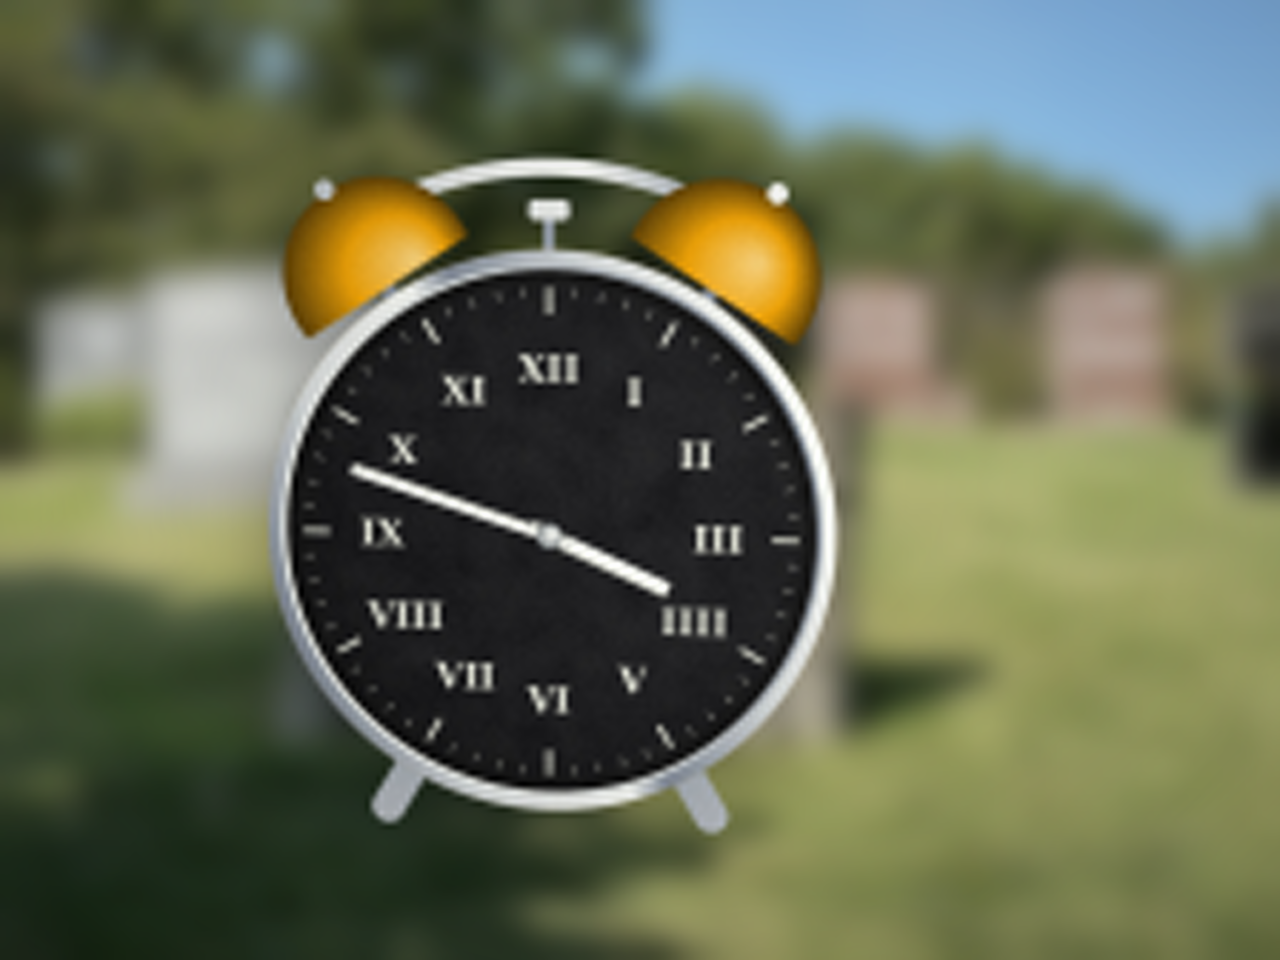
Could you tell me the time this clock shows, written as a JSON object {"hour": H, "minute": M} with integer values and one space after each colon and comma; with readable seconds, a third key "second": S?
{"hour": 3, "minute": 48}
